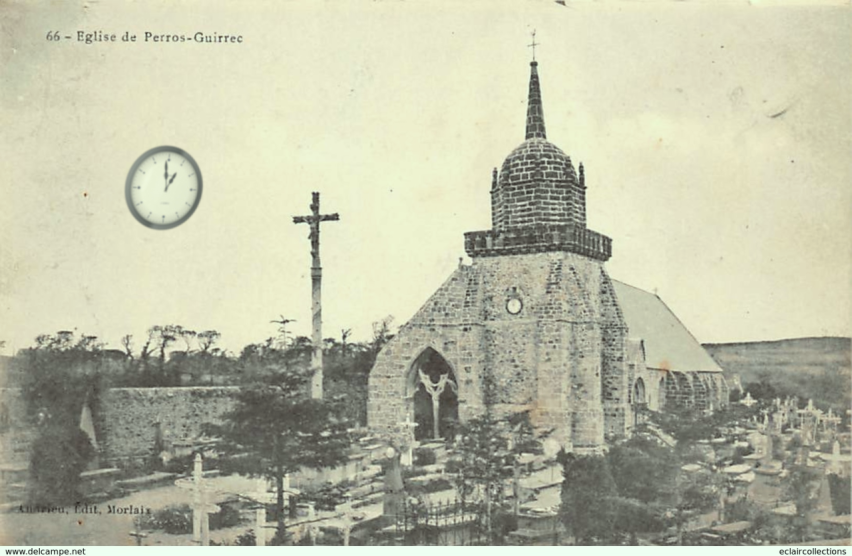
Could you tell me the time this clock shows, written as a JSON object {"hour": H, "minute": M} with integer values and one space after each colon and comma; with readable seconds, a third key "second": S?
{"hour": 12, "minute": 59}
